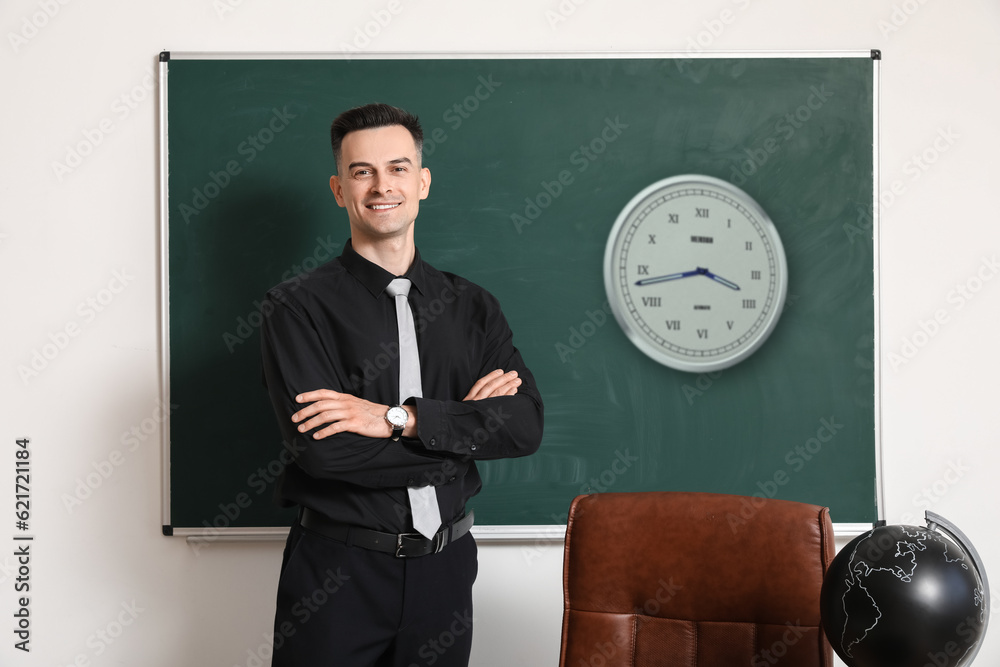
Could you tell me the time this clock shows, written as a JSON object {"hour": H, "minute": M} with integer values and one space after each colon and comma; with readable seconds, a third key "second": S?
{"hour": 3, "minute": 43}
